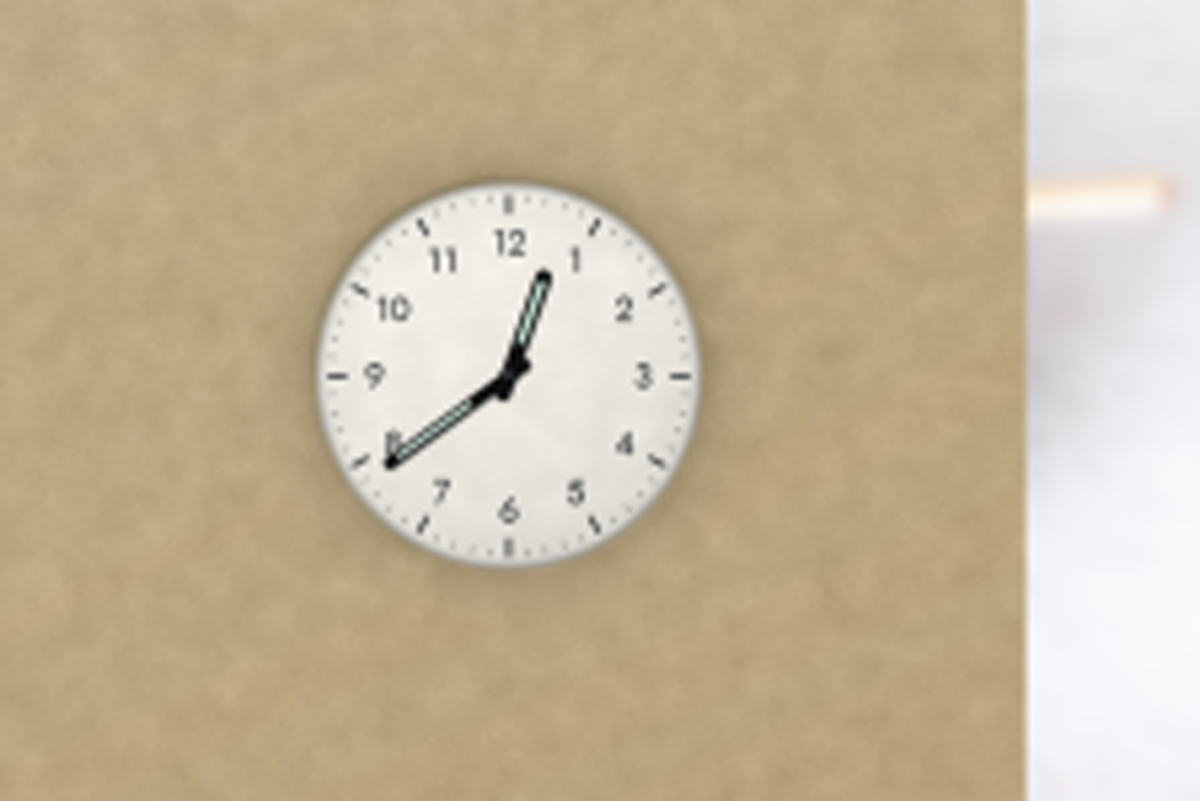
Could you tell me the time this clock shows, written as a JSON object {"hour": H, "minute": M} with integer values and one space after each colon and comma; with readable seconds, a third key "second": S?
{"hour": 12, "minute": 39}
